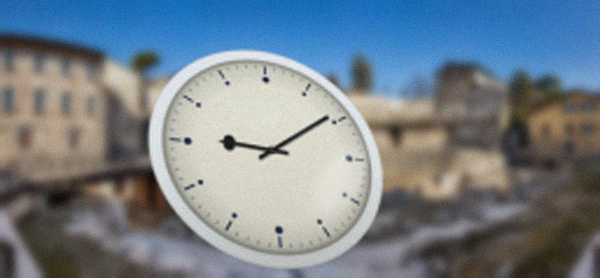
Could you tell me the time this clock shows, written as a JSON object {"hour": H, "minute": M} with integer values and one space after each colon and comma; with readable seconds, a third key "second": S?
{"hour": 9, "minute": 9}
